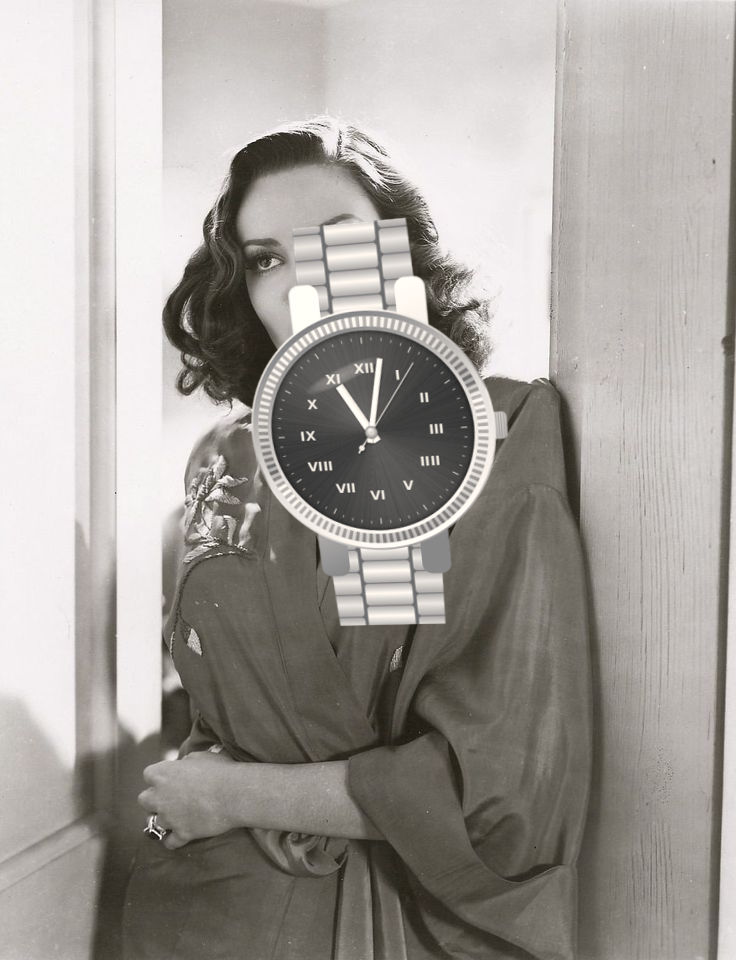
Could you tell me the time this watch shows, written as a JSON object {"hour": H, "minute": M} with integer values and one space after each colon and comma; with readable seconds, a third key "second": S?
{"hour": 11, "minute": 2, "second": 6}
